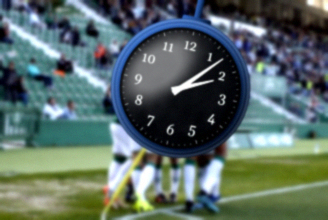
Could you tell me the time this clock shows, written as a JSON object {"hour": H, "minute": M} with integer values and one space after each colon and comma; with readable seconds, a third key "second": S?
{"hour": 2, "minute": 7}
